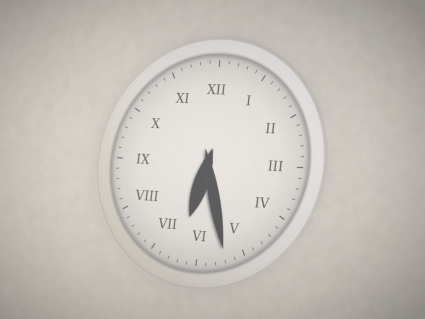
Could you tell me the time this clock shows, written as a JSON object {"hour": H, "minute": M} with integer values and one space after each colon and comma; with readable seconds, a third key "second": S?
{"hour": 6, "minute": 27}
